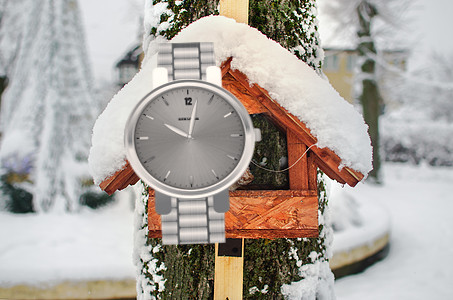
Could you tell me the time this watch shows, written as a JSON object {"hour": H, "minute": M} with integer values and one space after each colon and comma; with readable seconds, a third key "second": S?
{"hour": 10, "minute": 2}
